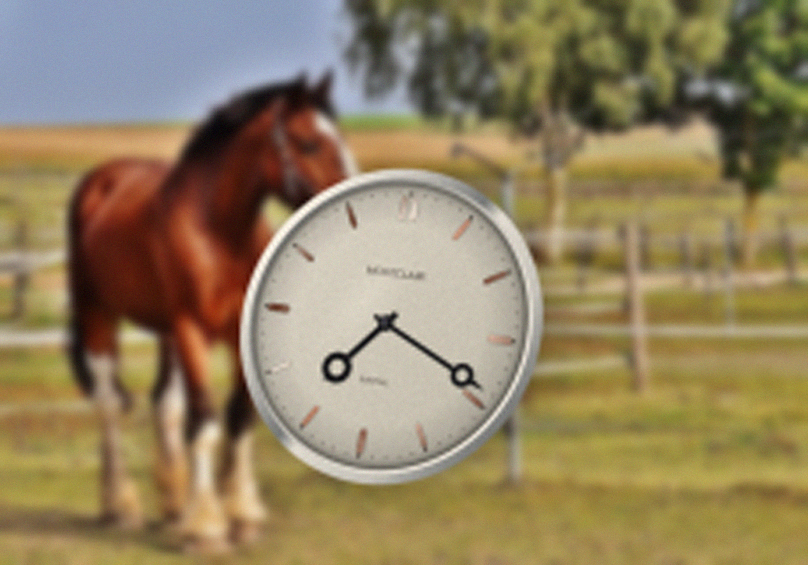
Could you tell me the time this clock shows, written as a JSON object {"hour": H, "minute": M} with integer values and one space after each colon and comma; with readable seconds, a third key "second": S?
{"hour": 7, "minute": 19}
